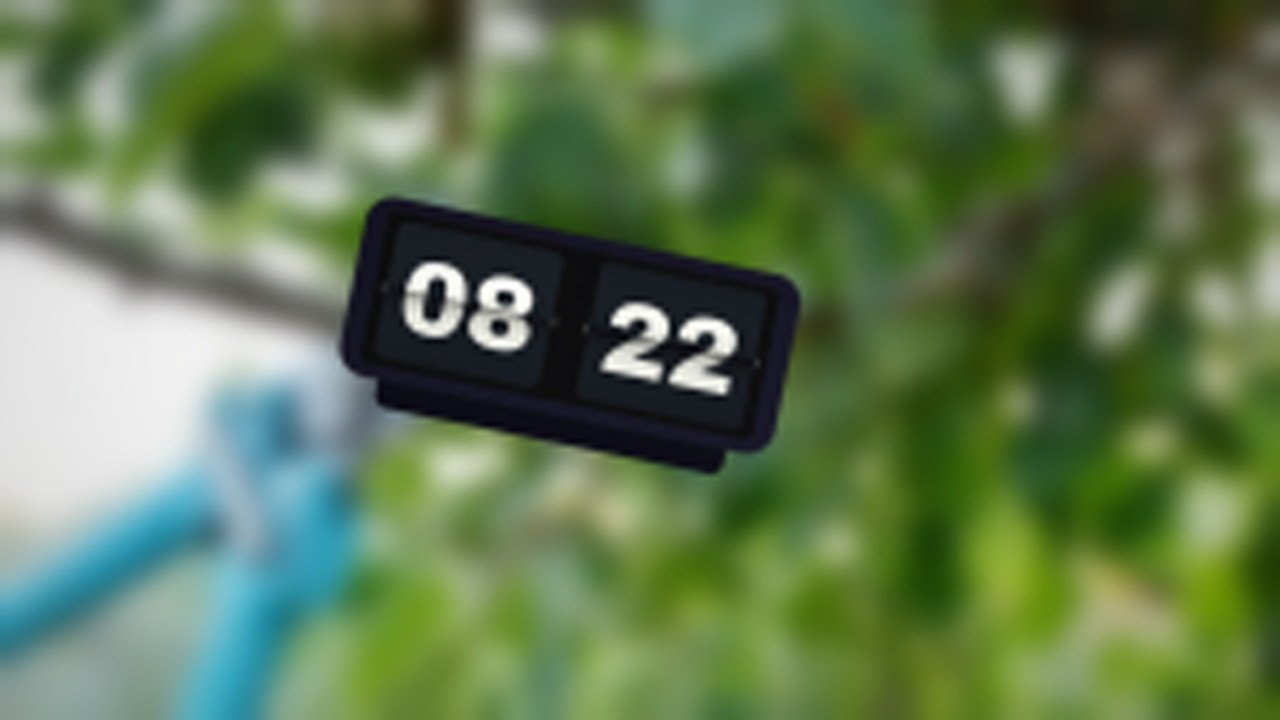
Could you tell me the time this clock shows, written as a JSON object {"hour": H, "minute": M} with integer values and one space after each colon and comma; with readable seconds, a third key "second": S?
{"hour": 8, "minute": 22}
